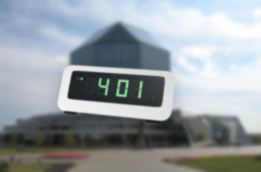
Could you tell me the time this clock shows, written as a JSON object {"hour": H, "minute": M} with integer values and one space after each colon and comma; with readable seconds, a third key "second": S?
{"hour": 4, "minute": 1}
